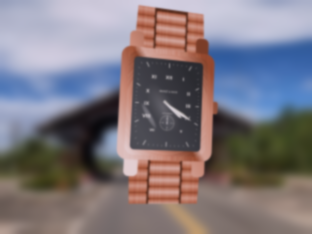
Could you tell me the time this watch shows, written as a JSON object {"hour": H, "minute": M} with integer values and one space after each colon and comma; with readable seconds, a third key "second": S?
{"hour": 4, "minute": 20}
